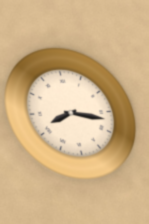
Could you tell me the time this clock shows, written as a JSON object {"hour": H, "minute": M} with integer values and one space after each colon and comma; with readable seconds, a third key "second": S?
{"hour": 8, "minute": 17}
